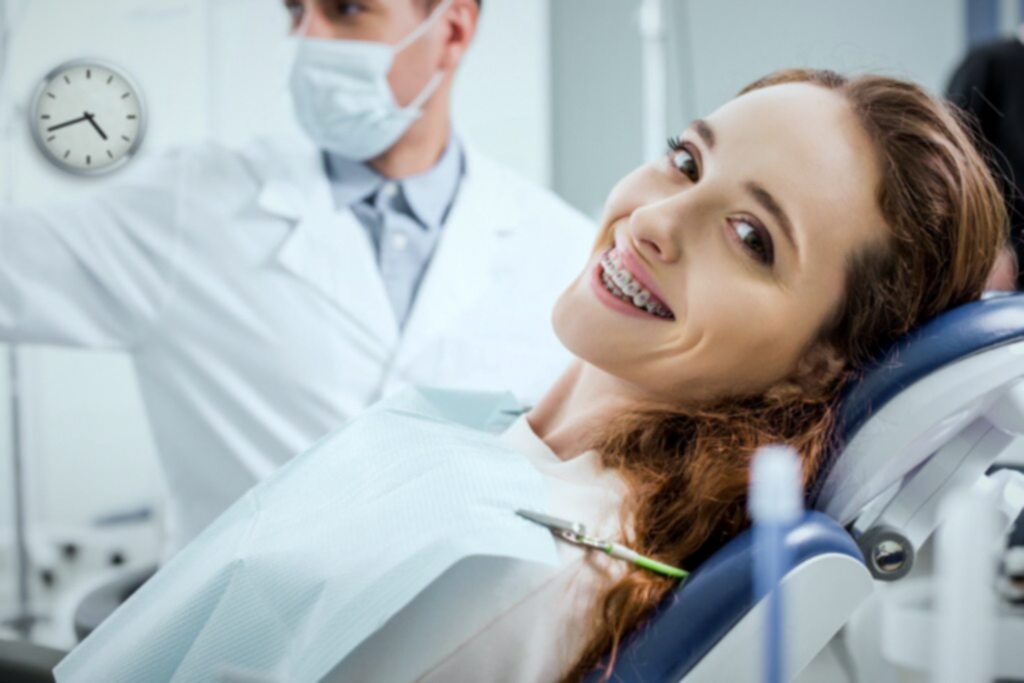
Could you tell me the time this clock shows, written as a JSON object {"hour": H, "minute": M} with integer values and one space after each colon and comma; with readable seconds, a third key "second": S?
{"hour": 4, "minute": 42}
